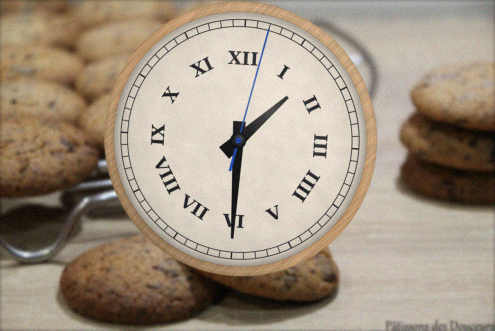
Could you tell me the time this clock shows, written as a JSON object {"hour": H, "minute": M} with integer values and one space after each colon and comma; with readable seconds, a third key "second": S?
{"hour": 1, "minute": 30, "second": 2}
